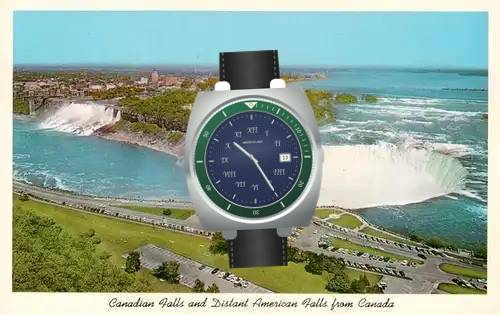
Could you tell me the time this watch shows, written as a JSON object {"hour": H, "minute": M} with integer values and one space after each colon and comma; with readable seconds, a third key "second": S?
{"hour": 10, "minute": 25}
